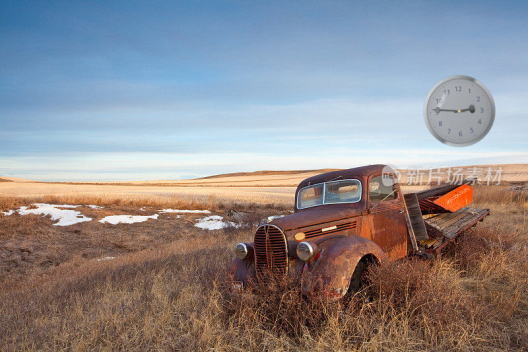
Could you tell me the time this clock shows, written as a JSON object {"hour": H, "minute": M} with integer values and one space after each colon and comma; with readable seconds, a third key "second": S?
{"hour": 2, "minute": 46}
